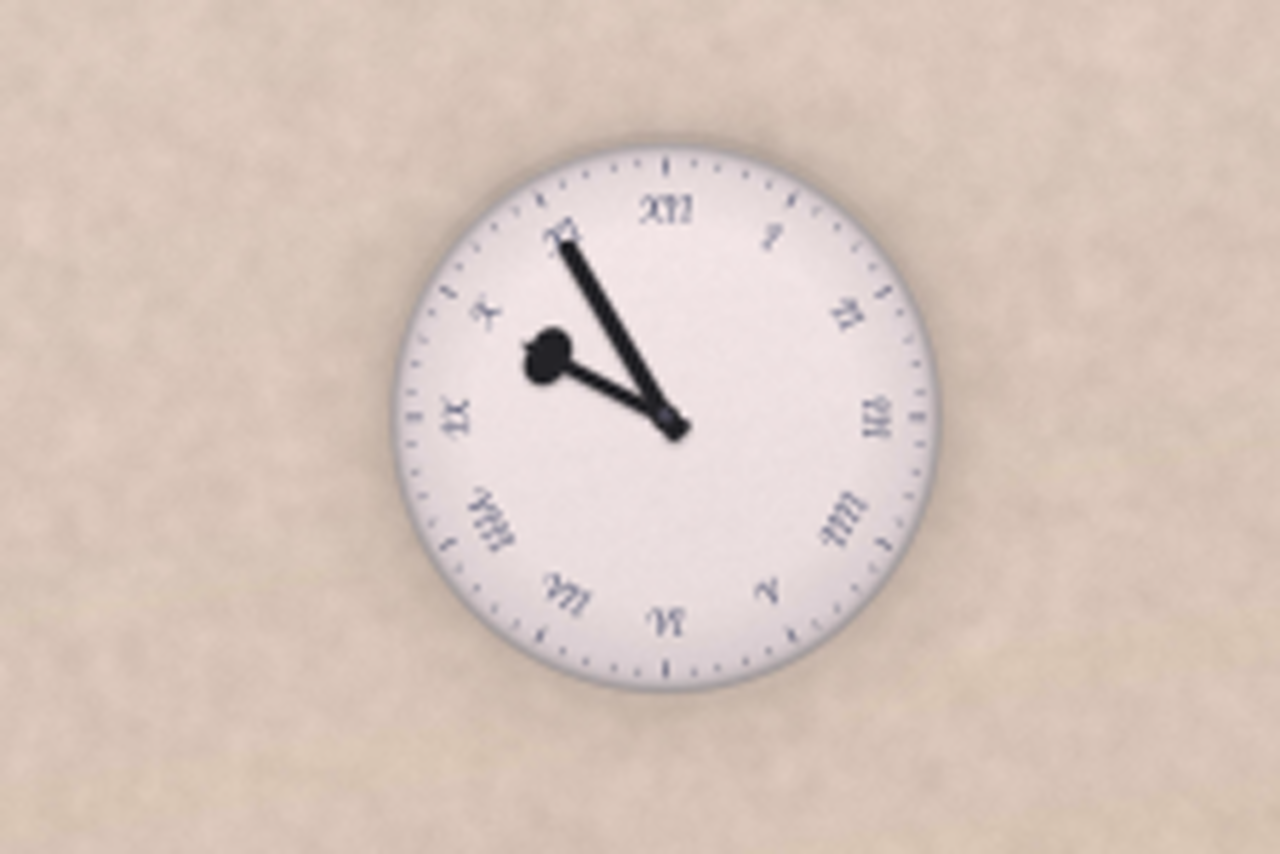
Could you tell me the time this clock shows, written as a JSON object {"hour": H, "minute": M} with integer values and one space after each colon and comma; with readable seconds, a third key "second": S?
{"hour": 9, "minute": 55}
